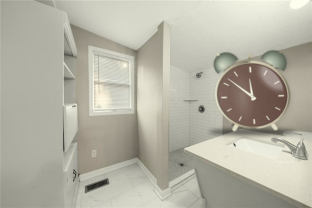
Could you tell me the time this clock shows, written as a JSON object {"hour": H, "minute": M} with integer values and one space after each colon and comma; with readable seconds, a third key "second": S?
{"hour": 11, "minute": 52}
